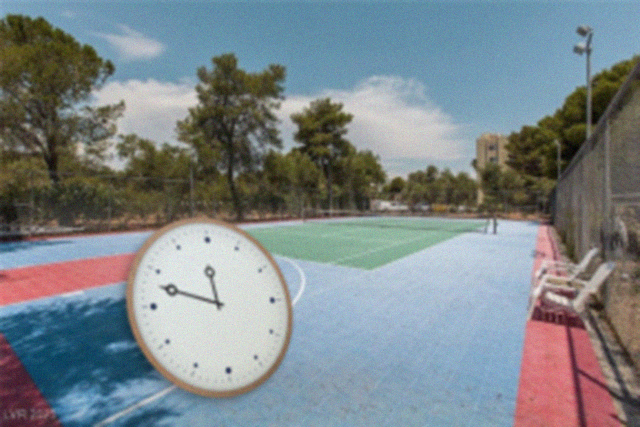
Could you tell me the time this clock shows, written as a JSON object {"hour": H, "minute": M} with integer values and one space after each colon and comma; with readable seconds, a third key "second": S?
{"hour": 11, "minute": 48}
